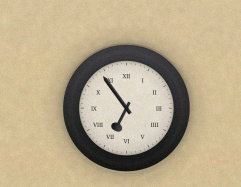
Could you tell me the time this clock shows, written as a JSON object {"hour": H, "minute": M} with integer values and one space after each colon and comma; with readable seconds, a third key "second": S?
{"hour": 6, "minute": 54}
